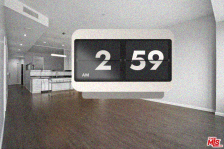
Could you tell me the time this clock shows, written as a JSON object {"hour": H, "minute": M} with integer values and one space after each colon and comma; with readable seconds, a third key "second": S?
{"hour": 2, "minute": 59}
